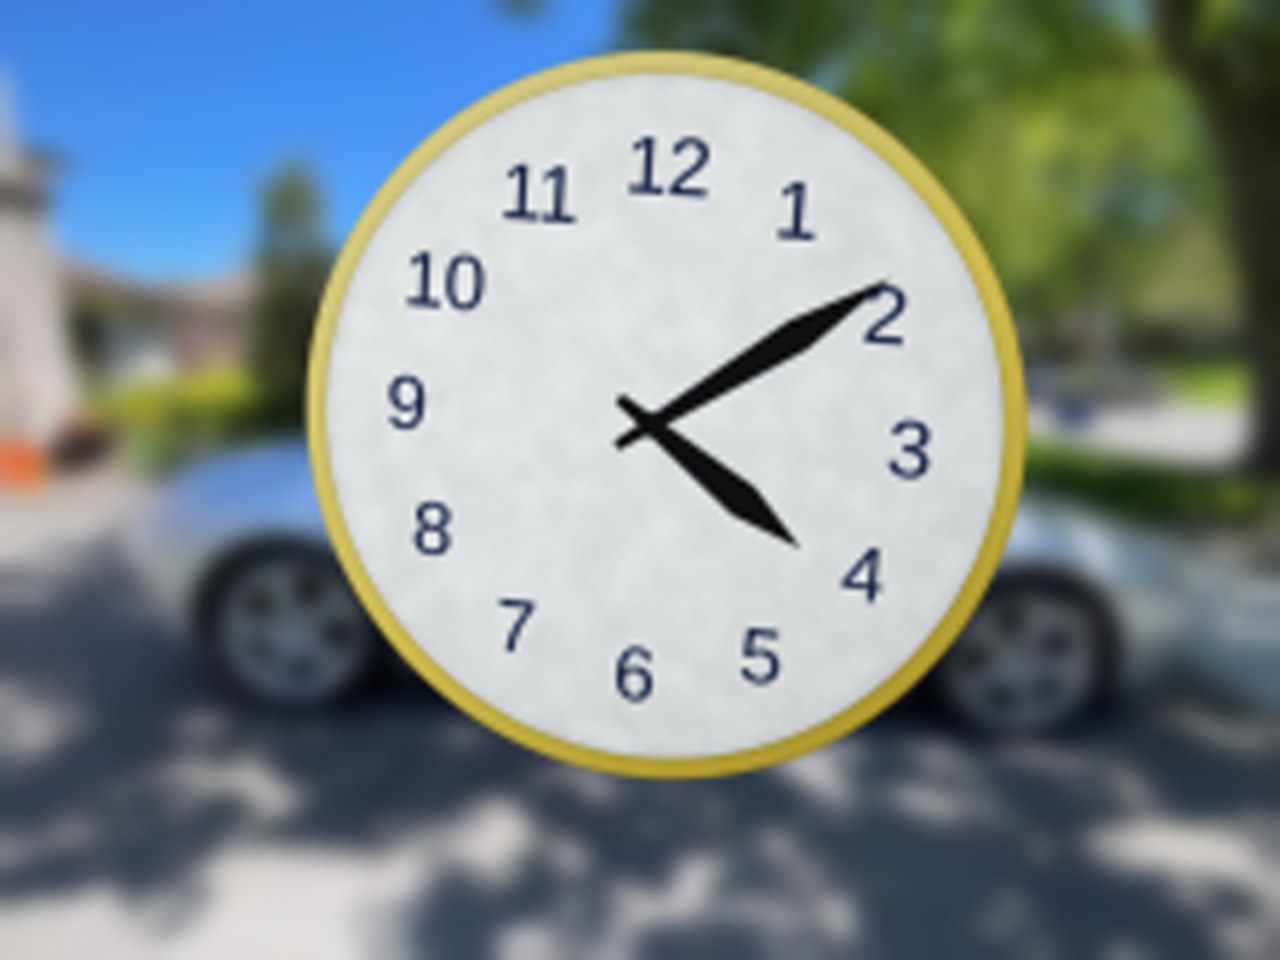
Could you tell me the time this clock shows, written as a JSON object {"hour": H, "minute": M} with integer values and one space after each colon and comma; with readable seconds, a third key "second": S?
{"hour": 4, "minute": 9}
